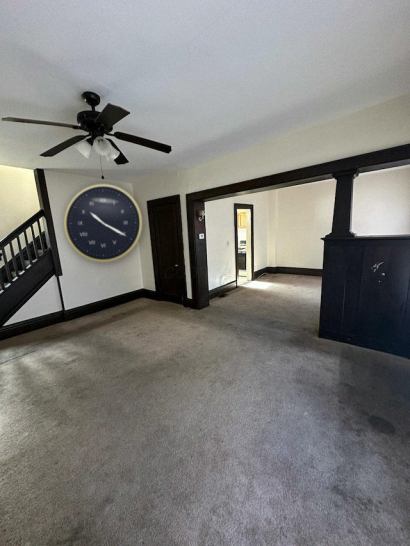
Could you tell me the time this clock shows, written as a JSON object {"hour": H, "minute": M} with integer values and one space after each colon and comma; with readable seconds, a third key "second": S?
{"hour": 10, "minute": 20}
